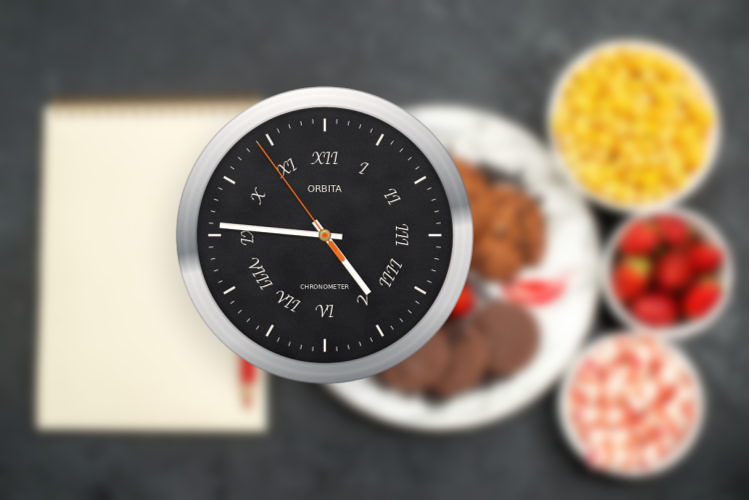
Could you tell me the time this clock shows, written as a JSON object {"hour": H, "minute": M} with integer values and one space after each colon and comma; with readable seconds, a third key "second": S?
{"hour": 4, "minute": 45, "second": 54}
